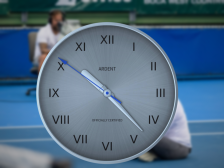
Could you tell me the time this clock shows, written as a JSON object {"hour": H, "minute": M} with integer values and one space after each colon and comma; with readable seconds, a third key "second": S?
{"hour": 10, "minute": 22, "second": 51}
